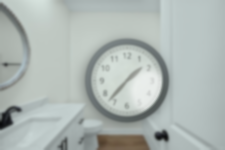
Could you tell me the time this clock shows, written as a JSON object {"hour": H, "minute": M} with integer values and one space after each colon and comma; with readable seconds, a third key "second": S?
{"hour": 1, "minute": 37}
